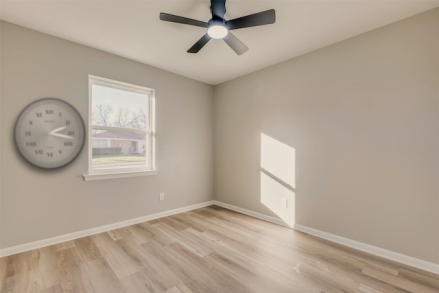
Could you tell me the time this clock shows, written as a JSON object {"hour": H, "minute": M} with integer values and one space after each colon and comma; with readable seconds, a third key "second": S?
{"hour": 2, "minute": 17}
